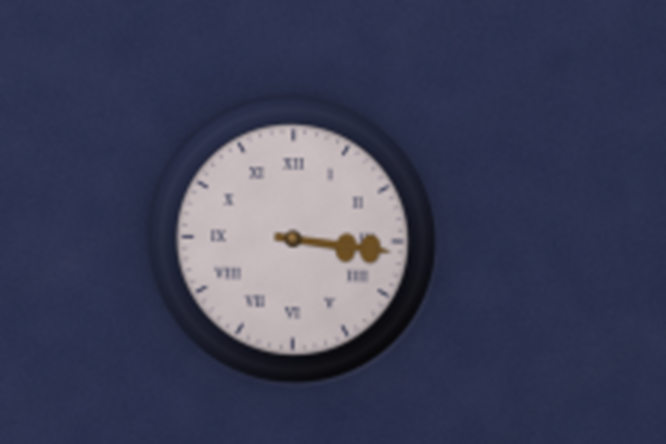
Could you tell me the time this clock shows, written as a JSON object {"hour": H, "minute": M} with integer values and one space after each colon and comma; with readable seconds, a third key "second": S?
{"hour": 3, "minute": 16}
